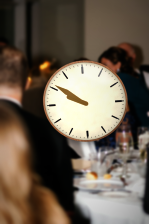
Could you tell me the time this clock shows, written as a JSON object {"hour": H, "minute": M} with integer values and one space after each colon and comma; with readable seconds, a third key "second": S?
{"hour": 9, "minute": 51}
